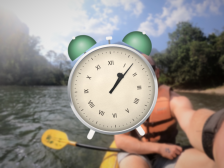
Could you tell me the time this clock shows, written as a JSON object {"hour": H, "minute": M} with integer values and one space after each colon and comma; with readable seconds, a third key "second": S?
{"hour": 1, "minute": 7}
